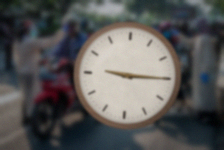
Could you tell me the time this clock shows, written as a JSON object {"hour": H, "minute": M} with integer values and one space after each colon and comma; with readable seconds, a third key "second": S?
{"hour": 9, "minute": 15}
